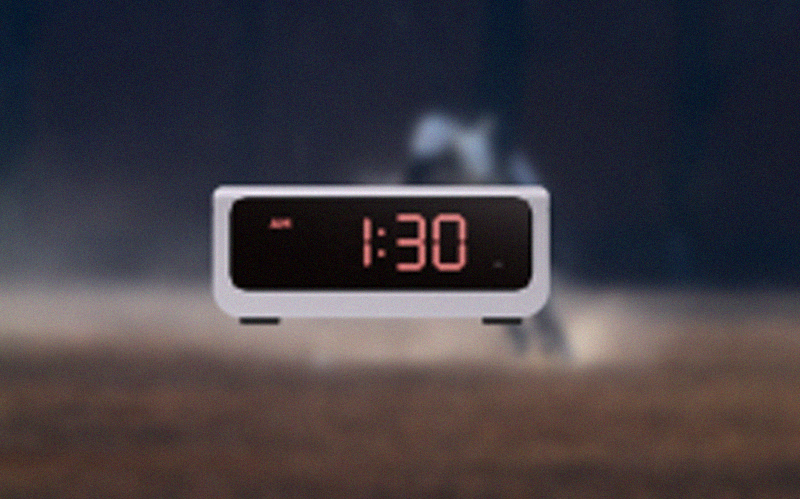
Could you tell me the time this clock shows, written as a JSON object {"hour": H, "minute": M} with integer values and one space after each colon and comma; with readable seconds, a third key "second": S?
{"hour": 1, "minute": 30}
